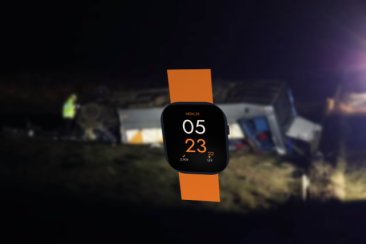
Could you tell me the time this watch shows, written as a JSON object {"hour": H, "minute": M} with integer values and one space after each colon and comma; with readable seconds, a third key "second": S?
{"hour": 5, "minute": 23}
